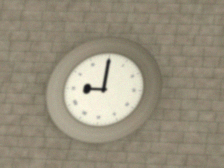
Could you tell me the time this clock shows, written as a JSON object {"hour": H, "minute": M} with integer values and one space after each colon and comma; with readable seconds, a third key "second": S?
{"hour": 9, "minute": 0}
